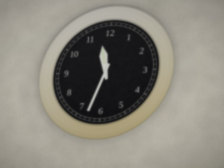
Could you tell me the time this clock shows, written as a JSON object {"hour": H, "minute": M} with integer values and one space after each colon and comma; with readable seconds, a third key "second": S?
{"hour": 11, "minute": 33}
